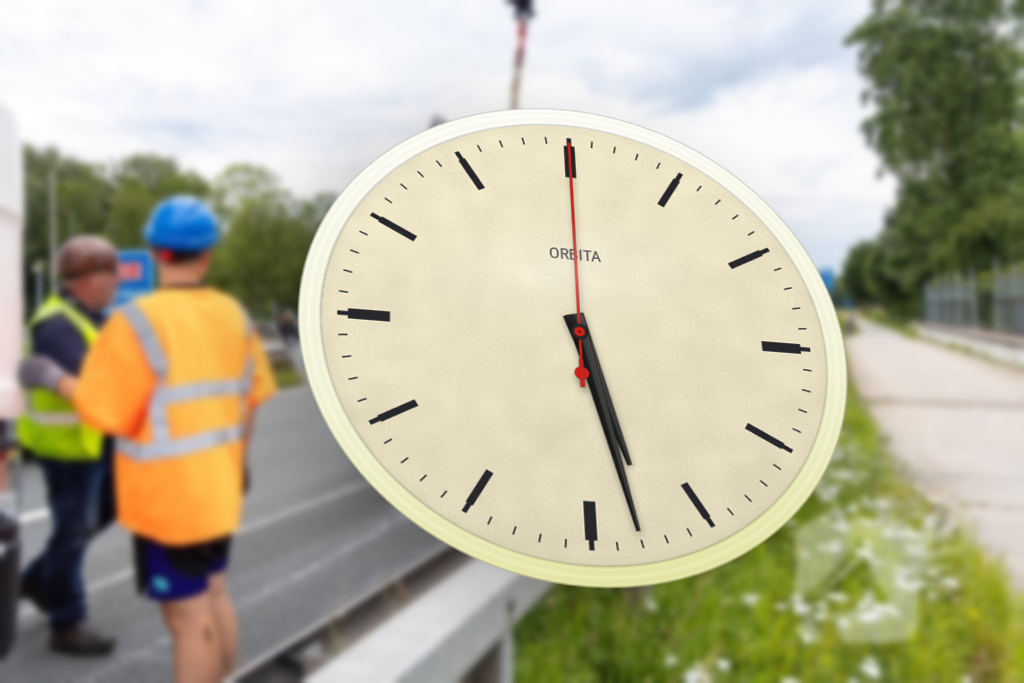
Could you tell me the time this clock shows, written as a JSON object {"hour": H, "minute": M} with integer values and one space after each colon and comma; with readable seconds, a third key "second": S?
{"hour": 5, "minute": 28, "second": 0}
